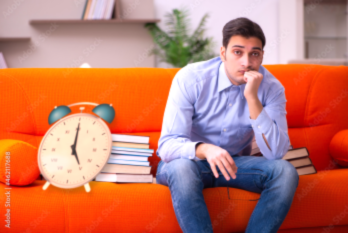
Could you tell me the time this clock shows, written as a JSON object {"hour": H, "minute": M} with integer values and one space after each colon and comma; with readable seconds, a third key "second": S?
{"hour": 5, "minute": 0}
